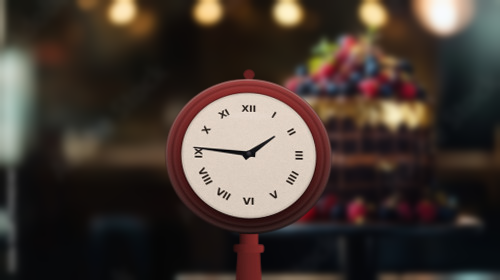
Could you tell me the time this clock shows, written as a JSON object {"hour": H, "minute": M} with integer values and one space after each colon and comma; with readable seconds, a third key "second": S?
{"hour": 1, "minute": 46}
